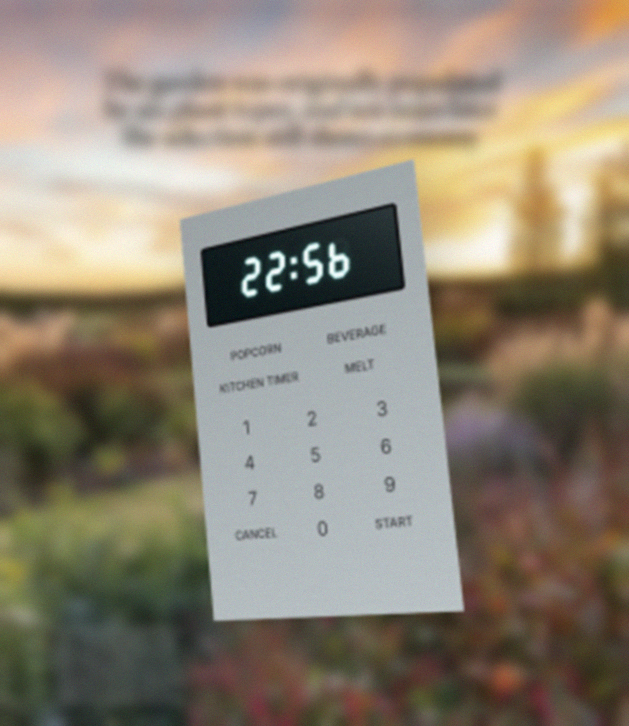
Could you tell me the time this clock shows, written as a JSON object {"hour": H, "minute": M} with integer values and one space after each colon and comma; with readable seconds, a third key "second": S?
{"hour": 22, "minute": 56}
